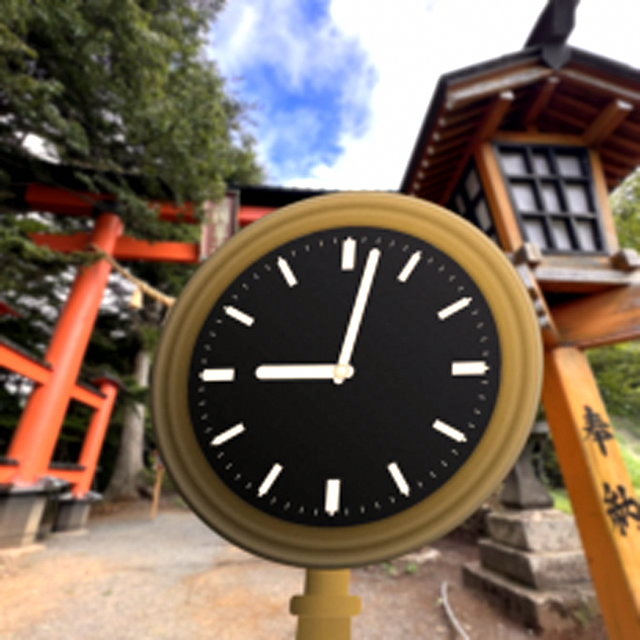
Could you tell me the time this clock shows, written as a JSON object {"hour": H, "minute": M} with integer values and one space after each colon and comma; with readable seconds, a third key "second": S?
{"hour": 9, "minute": 2}
